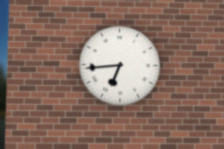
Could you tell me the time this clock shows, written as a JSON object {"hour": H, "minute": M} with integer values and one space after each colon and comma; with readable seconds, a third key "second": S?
{"hour": 6, "minute": 44}
